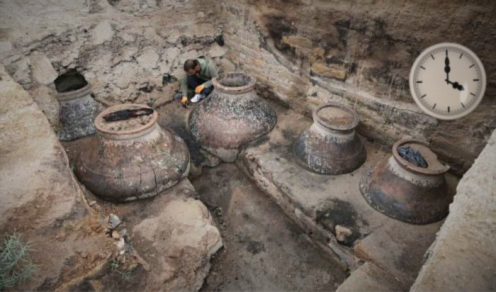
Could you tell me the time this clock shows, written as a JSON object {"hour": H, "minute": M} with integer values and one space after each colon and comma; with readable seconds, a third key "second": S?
{"hour": 4, "minute": 0}
